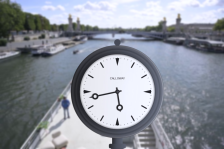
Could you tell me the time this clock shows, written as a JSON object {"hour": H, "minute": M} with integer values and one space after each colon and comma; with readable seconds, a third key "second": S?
{"hour": 5, "minute": 43}
